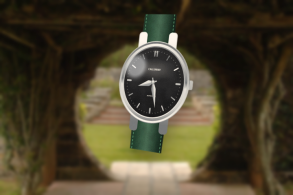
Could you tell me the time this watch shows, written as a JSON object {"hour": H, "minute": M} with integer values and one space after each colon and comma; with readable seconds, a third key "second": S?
{"hour": 8, "minute": 28}
